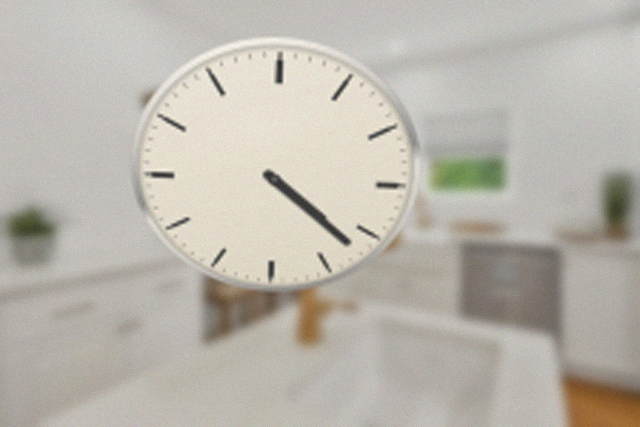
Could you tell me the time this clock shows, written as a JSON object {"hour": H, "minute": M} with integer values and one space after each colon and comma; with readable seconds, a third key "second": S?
{"hour": 4, "minute": 22}
